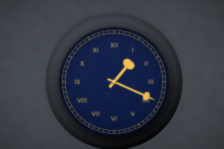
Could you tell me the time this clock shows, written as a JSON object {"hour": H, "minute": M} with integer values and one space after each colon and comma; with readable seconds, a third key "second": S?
{"hour": 1, "minute": 19}
